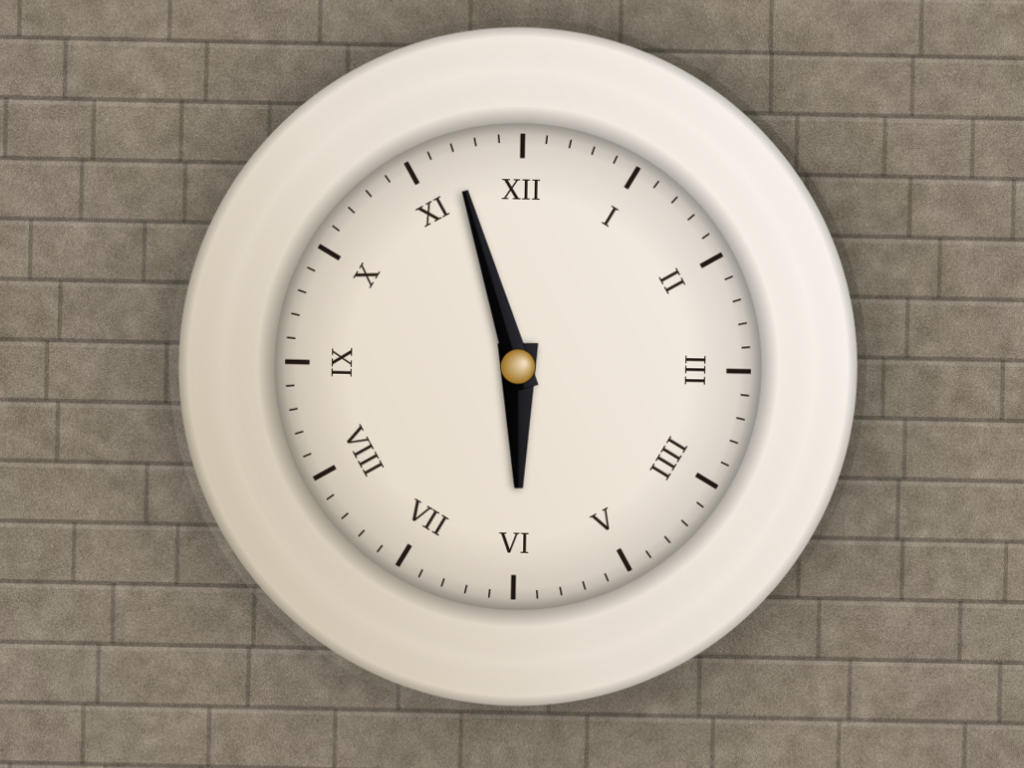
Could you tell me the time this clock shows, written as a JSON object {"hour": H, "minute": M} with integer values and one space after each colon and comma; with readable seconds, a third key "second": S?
{"hour": 5, "minute": 57}
